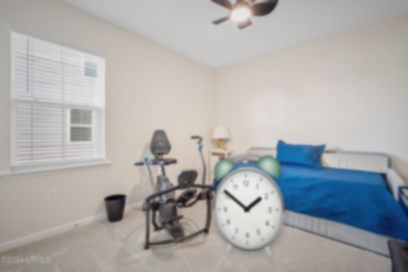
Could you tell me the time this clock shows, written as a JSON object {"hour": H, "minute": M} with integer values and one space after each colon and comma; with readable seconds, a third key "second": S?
{"hour": 1, "minute": 51}
